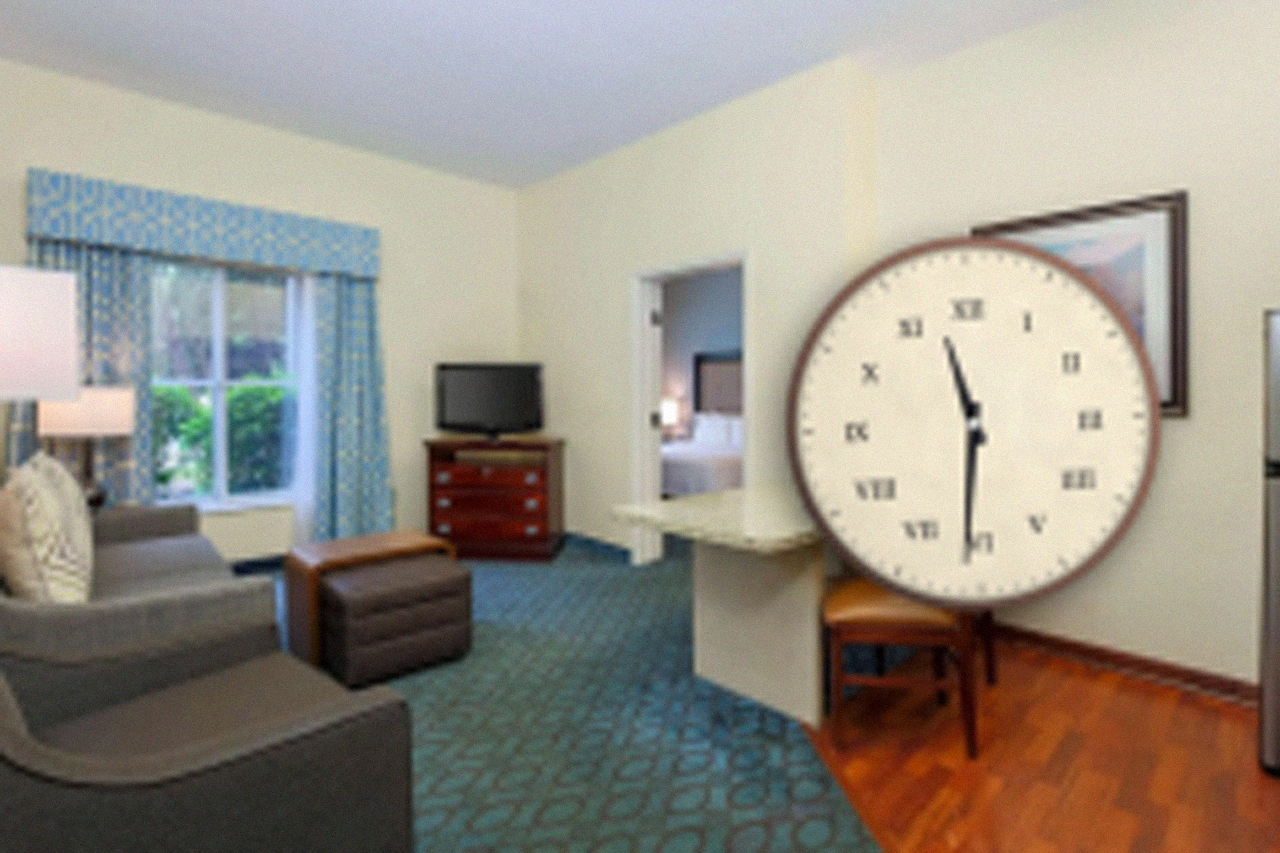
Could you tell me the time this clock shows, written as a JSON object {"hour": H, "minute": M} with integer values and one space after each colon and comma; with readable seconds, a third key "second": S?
{"hour": 11, "minute": 31}
